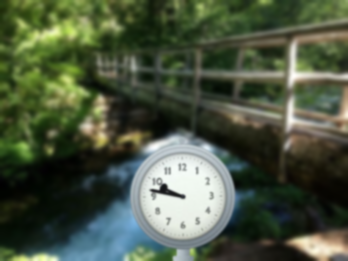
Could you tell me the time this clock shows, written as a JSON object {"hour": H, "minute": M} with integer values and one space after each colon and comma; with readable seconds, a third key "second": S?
{"hour": 9, "minute": 47}
